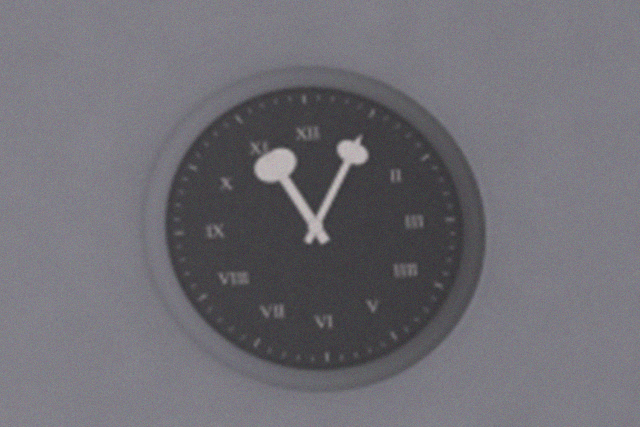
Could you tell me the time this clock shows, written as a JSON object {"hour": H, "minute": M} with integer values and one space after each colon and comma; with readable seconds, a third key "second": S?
{"hour": 11, "minute": 5}
